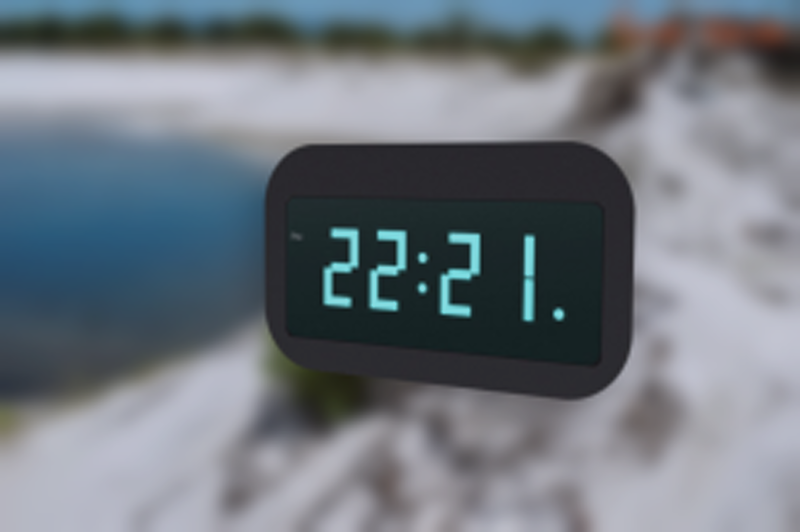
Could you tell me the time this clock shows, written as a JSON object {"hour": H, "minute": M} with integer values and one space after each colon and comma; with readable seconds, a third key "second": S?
{"hour": 22, "minute": 21}
